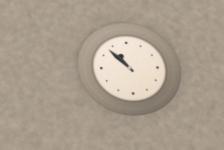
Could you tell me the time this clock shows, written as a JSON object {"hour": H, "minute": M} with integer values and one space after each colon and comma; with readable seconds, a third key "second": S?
{"hour": 10, "minute": 53}
